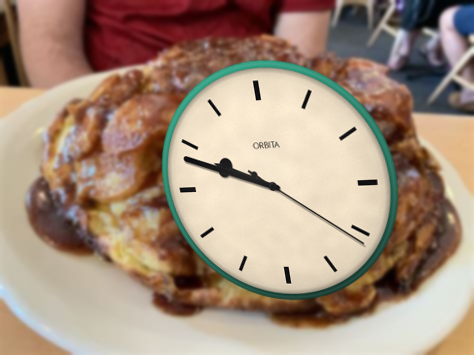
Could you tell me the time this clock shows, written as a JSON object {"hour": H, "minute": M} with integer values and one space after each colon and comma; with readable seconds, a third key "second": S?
{"hour": 9, "minute": 48, "second": 21}
